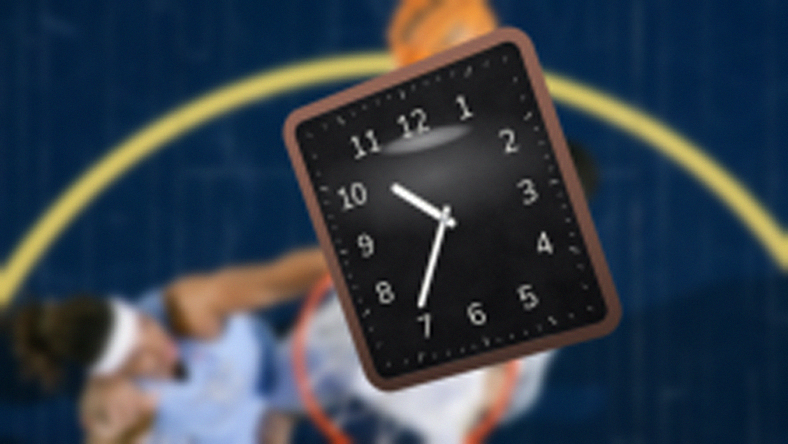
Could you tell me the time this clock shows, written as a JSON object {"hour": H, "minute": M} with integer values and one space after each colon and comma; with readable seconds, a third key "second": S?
{"hour": 10, "minute": 36}
